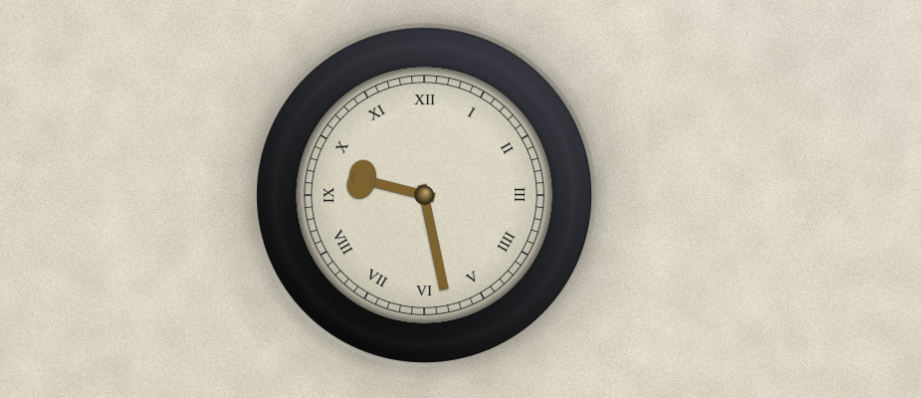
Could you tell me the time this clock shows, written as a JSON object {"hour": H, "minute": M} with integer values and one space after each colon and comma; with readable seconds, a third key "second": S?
{"hour": 9, "minute": 28}
